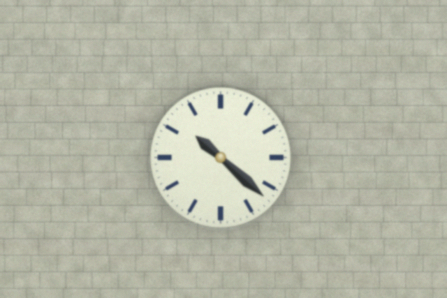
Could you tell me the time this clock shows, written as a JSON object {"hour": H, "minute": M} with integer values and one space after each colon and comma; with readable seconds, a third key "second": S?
{"hour": 10, "minute": 22}
